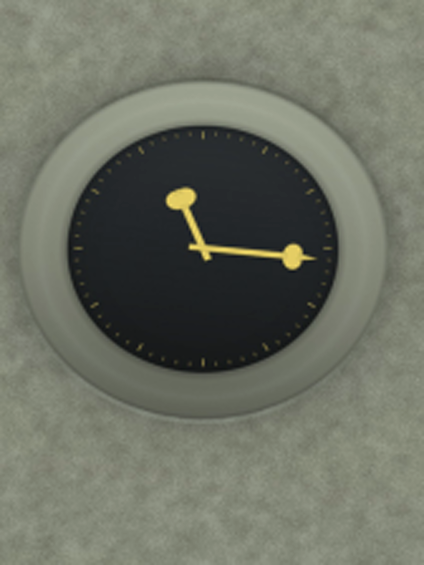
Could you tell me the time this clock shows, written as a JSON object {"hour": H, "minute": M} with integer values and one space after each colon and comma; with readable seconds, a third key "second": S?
{"hour": 11, "minute": 16}
